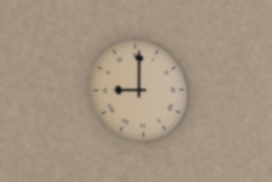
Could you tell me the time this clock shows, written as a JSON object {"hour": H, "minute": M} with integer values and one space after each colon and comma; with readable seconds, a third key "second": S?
{"hour": 9, "minute": 1}
